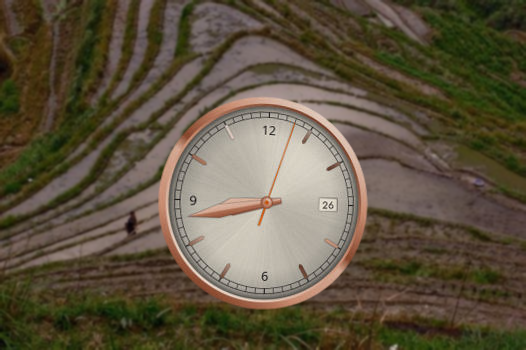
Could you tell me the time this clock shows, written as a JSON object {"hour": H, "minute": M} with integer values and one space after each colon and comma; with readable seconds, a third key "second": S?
{"hour": 8, "minute": 43, "second": 3}
